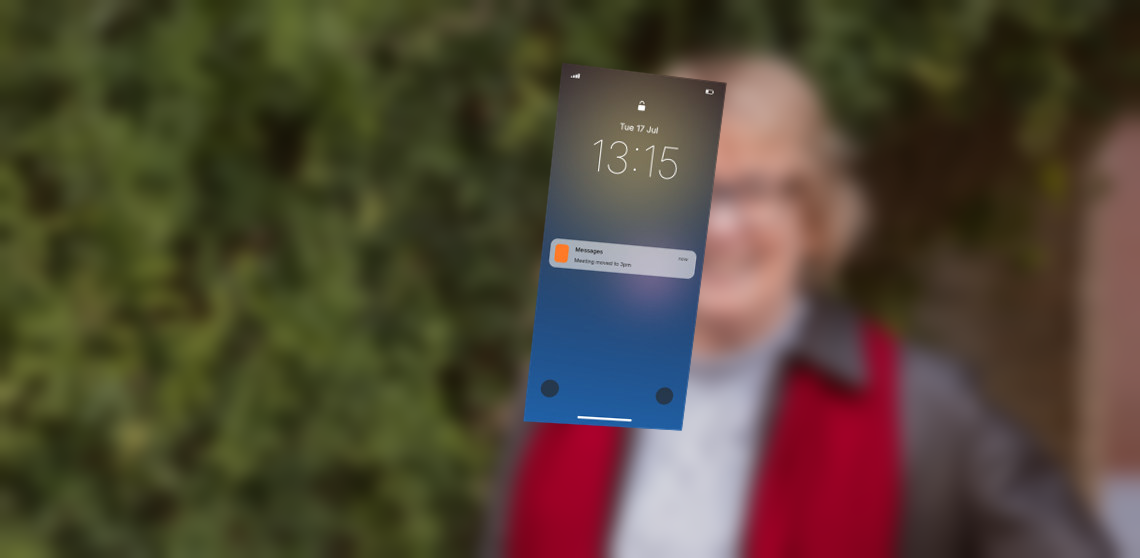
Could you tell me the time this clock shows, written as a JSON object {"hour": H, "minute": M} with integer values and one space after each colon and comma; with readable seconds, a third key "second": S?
{"hour": 13, "minute": 15}
